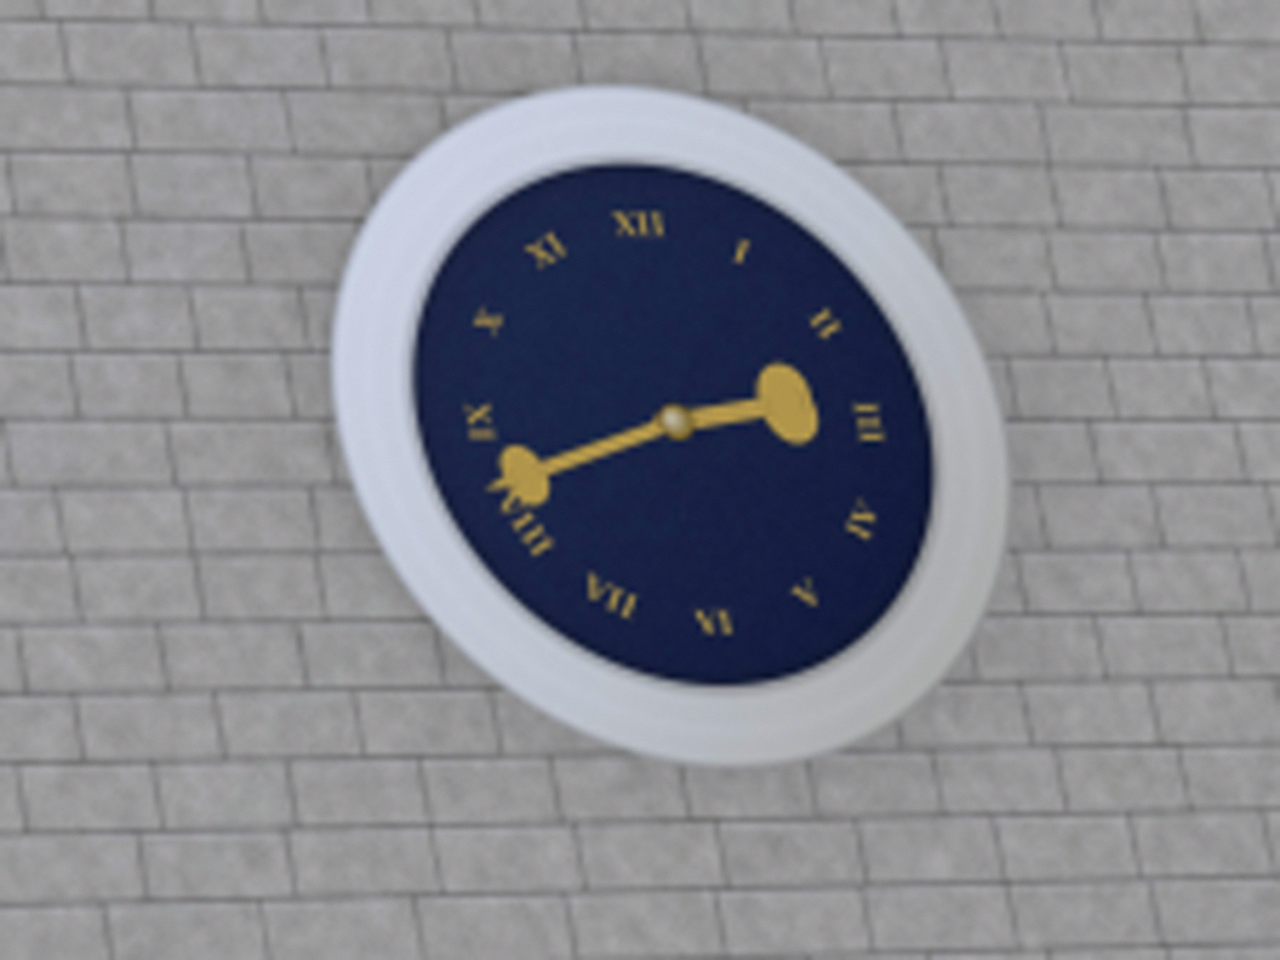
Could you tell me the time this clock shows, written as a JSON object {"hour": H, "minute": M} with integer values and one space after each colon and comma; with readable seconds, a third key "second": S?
{"hour": 2, "minute": 42}
